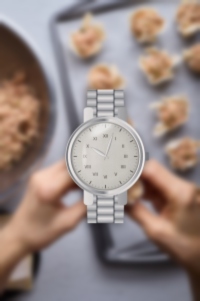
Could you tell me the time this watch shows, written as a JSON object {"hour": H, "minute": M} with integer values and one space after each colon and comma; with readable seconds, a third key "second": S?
{"hour": 10, "minute": 3}
